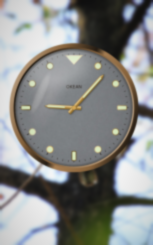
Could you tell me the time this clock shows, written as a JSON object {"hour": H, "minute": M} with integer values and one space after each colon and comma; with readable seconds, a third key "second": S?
{"hour": 9, "minute": 7}
